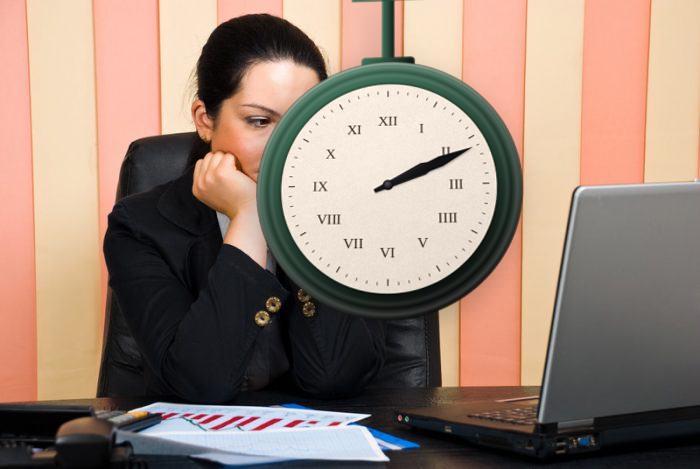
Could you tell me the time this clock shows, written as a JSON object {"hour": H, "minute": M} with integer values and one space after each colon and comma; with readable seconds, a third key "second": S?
{"hour": 2, "minute": 11}
